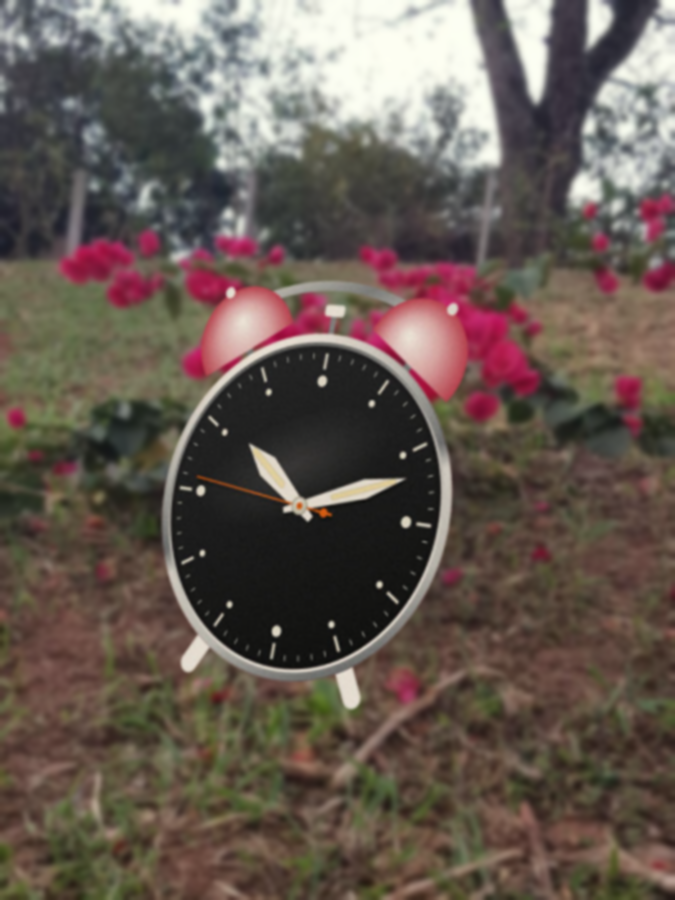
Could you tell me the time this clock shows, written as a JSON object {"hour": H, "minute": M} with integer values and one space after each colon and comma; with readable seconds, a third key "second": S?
{"hour": 10, "minute": 11, "second": 46}
